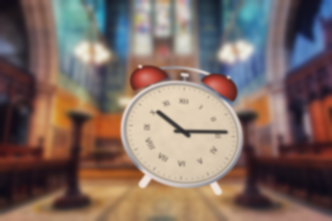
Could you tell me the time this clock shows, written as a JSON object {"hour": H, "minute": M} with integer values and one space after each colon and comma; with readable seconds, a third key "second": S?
{"hour": 10, "minute": 14}
